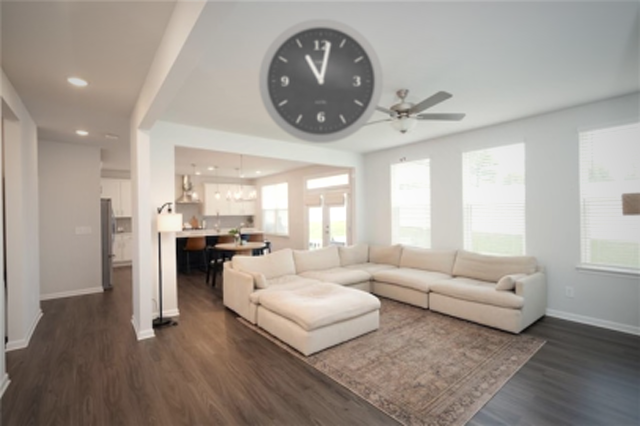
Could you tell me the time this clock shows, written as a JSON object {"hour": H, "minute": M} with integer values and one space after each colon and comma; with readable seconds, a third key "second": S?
{"hour": 11, "minute": 2}
